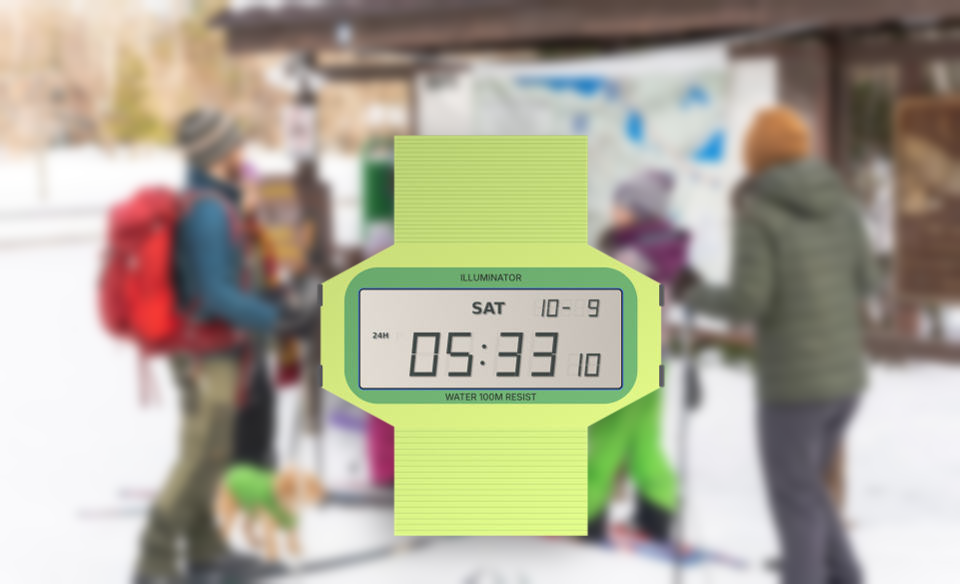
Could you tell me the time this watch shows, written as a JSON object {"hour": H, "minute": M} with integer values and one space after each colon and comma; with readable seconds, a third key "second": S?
{"hour": 5, "minute": 33, "second": 10}
